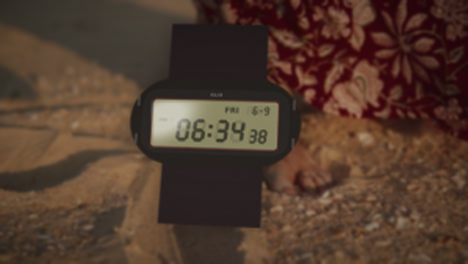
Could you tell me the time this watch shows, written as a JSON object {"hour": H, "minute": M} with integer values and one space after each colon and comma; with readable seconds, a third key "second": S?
{"hour": 6, "minute": 34, "second": 38}
